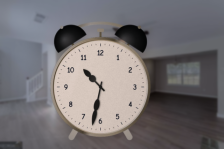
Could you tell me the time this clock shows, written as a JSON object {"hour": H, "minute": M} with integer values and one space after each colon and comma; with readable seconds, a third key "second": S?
{"hour": 10, "minute": 32}
